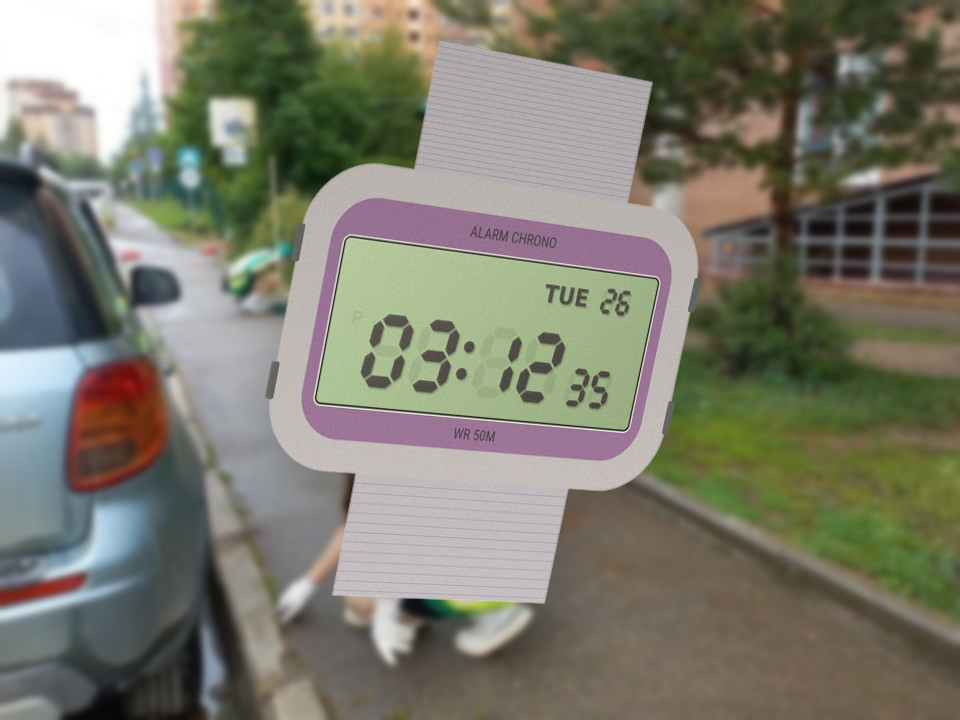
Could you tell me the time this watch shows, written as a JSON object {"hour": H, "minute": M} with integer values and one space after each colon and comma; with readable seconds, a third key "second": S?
{"hour": 3, "minute": 12, "second": 35}
